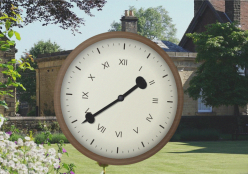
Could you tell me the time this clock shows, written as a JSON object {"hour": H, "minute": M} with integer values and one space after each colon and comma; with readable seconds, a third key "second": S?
{"hour": 1, "minute": 39}
